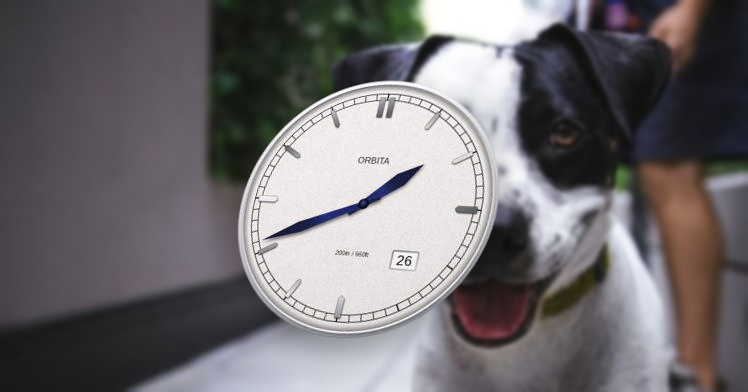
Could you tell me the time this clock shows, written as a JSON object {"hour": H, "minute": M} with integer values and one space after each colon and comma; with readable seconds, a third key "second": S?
{"hour": 1, "minute": 41}
